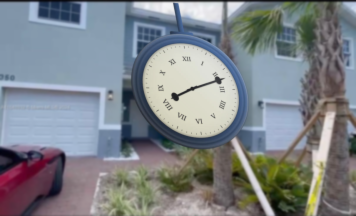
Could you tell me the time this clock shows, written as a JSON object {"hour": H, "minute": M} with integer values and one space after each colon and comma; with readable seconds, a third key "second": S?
{"hour": 8, "minute": 12}
